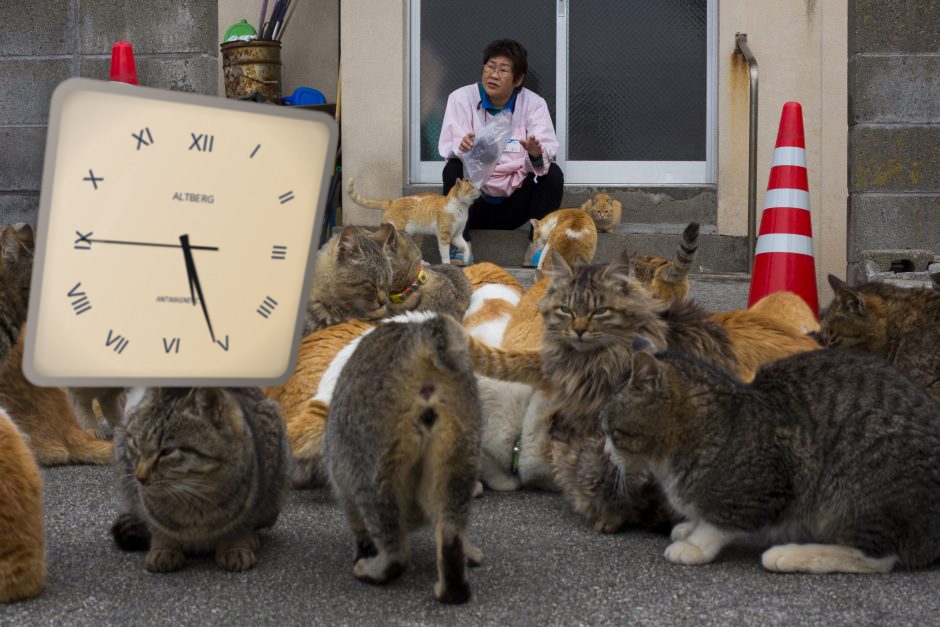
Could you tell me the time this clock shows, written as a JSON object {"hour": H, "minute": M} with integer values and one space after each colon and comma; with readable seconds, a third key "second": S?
{"hour": 5, "minute": 25, "second": 45}
